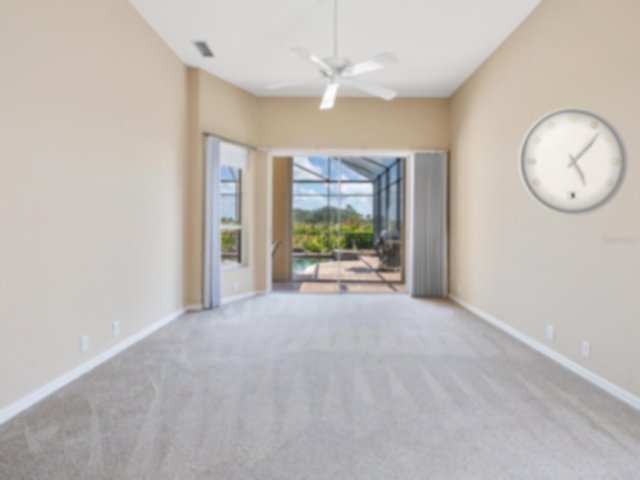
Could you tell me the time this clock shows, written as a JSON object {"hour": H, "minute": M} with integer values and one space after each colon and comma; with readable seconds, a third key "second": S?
{"hour": 5, "minute": 7}
